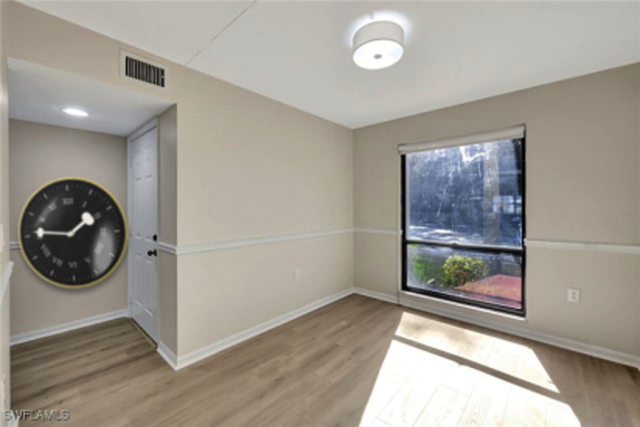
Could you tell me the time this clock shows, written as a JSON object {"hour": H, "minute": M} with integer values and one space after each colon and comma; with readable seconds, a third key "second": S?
{"hour": 1, "minute": 46}
